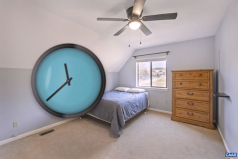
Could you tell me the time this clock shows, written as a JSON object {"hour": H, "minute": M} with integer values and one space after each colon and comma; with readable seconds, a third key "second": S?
{"hour": 11, "minute": 38}
